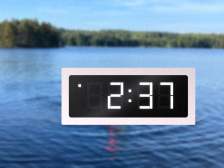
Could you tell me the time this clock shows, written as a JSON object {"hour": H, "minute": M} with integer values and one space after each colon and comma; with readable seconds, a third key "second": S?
{"hour": 2, "minute": 37}
